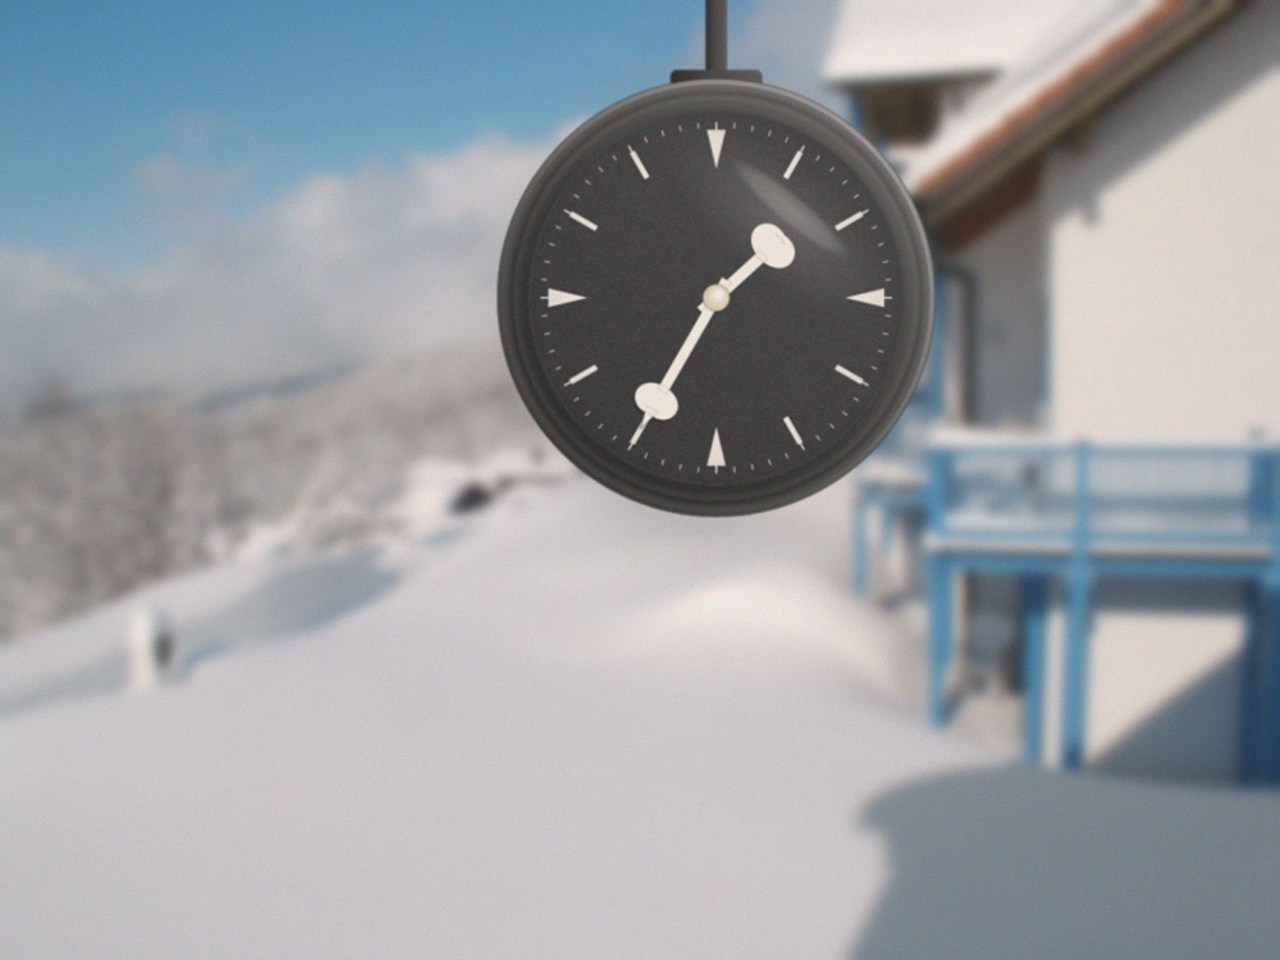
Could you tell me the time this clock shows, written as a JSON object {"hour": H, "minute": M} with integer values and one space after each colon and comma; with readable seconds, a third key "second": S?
{"hour": 1, "minute": 35}
